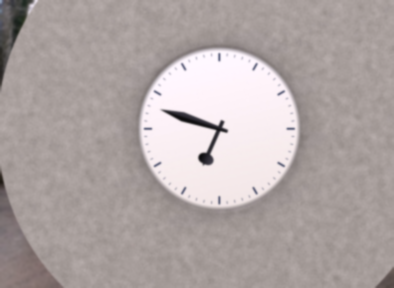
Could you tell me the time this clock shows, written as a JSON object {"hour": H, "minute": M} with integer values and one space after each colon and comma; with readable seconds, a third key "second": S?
{"hour": 6, "minute": 48}
